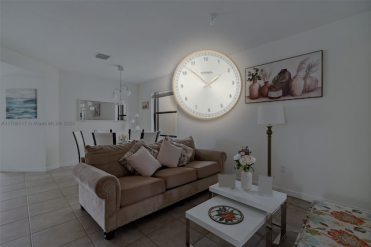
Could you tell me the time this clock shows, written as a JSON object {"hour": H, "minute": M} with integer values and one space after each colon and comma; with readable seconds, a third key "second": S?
{"hour": 1, "minute": 52}
